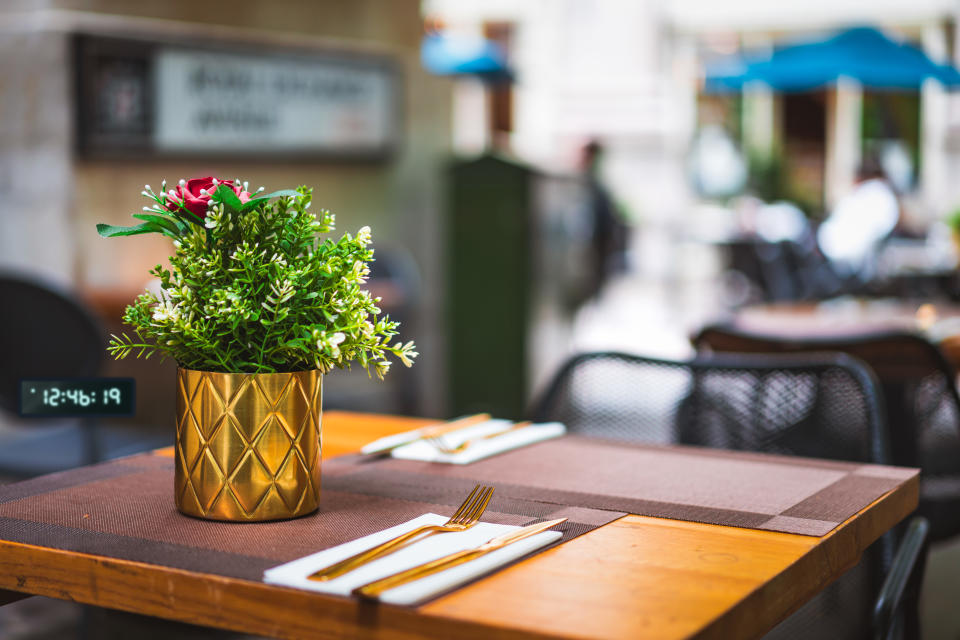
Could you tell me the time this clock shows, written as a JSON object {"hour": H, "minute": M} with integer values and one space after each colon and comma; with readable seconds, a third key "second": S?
{"hour": 12, "minute": 46, "second": 19}
